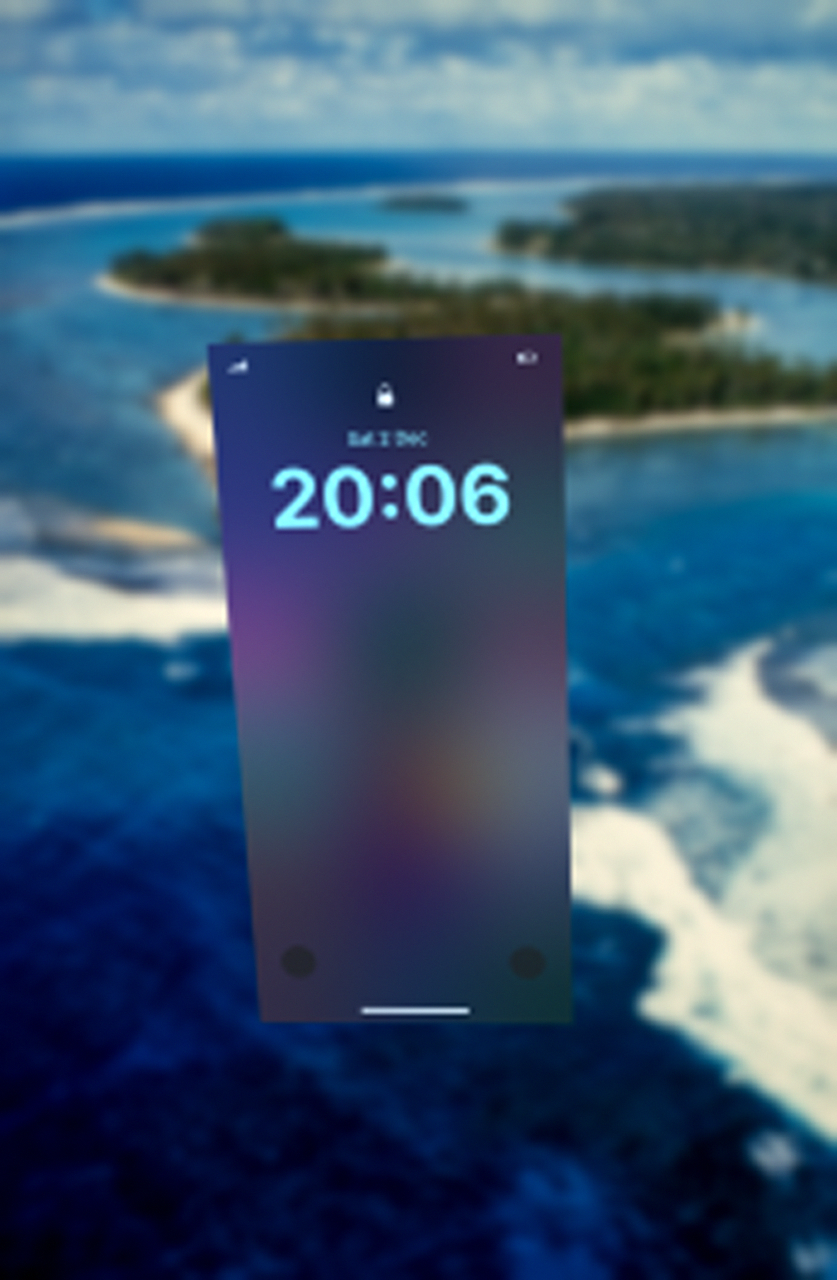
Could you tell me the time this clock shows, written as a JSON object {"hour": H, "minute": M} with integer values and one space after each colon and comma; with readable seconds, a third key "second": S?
{"hour": 20, "minute": 6}
